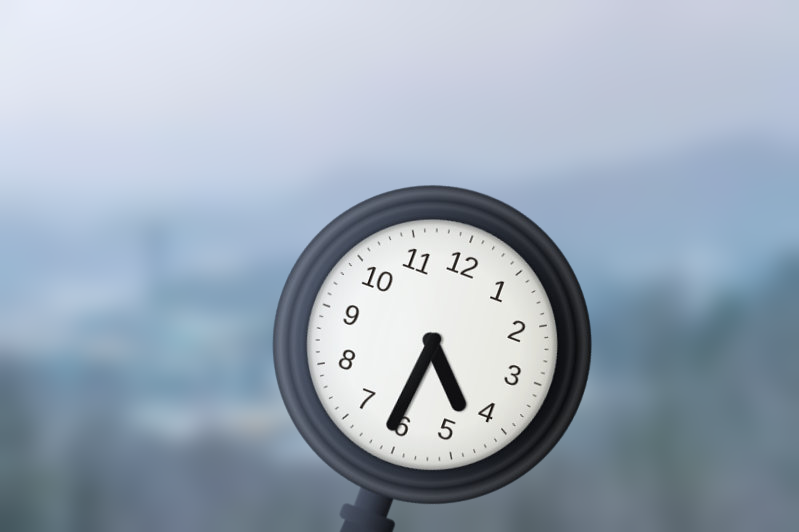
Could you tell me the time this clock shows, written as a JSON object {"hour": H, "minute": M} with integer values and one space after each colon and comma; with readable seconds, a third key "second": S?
{"hour": 4, "minute": 31}
